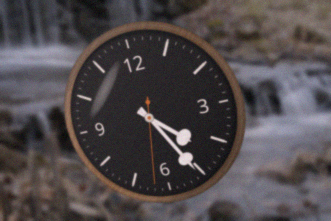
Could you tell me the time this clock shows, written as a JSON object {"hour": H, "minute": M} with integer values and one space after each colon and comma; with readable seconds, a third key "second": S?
{"hour": 4, "minute": 25, "second": 32}
